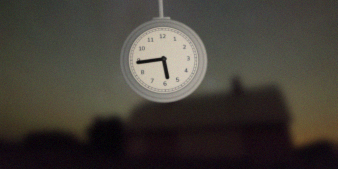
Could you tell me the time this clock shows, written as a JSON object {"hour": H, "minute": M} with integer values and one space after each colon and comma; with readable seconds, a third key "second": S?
{"hour": 5, "minute": 44}
